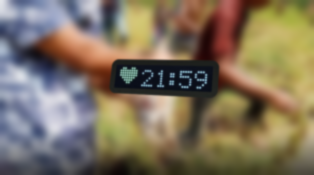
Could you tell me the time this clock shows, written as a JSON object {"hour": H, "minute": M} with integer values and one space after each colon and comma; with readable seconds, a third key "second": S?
{"hour": 21, "minute": 59}
